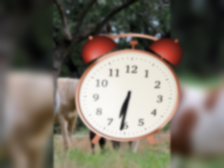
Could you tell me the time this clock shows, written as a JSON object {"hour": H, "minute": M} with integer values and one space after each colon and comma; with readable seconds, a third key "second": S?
{"hour": 6, "minute": 31}
